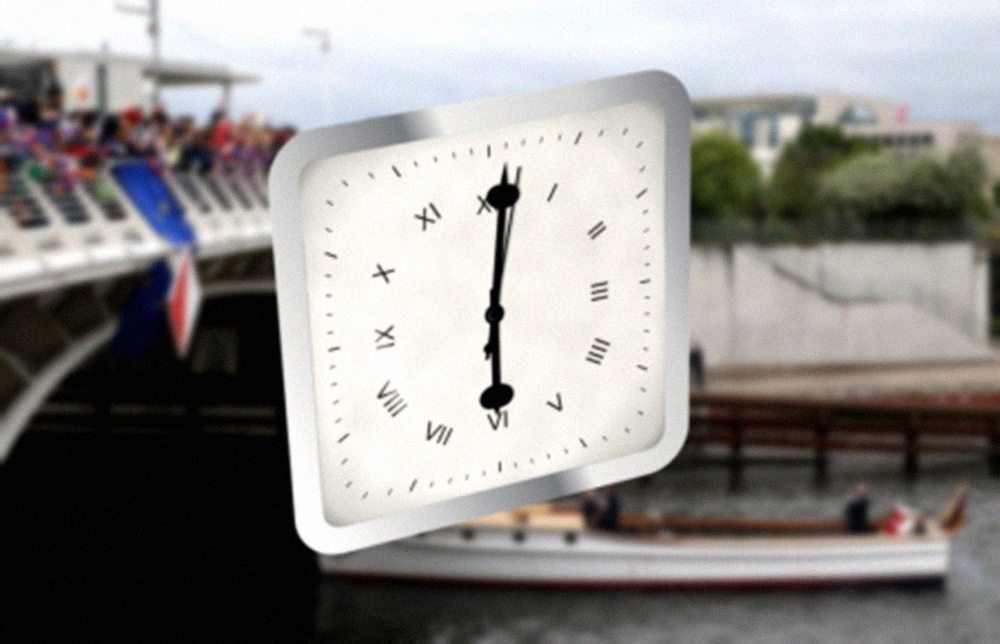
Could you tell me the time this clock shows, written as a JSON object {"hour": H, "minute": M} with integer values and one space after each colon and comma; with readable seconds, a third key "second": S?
{"hour": 6, "minute": 1, "second": 2}
